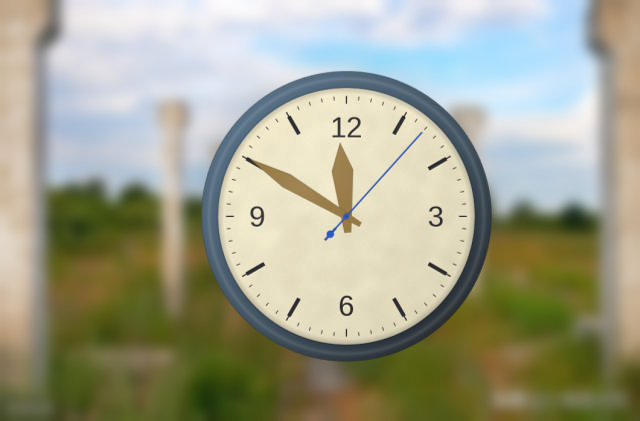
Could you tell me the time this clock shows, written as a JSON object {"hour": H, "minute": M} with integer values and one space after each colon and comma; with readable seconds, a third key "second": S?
{"hour": 11, "minute": 50, "second": 7}
